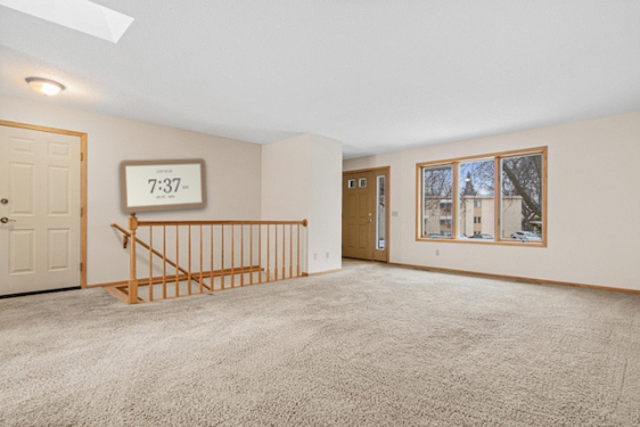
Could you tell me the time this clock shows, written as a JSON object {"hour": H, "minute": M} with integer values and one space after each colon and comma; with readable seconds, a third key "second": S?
{"hour": 7, "minute": 37}
